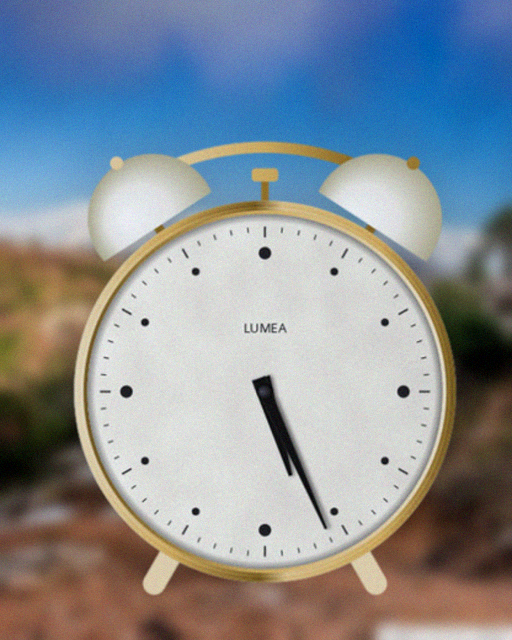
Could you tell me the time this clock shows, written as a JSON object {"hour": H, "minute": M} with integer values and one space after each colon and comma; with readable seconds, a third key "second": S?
{"hour": 5, "minute": 26}
